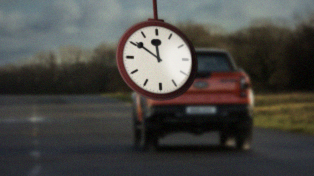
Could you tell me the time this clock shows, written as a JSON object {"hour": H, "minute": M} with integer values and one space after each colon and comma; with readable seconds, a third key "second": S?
{"hour": 11, "minute": 51}
